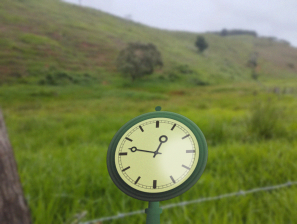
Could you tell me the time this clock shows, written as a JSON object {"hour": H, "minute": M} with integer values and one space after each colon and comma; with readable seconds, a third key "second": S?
{"hour": 12, "minute": 47}
